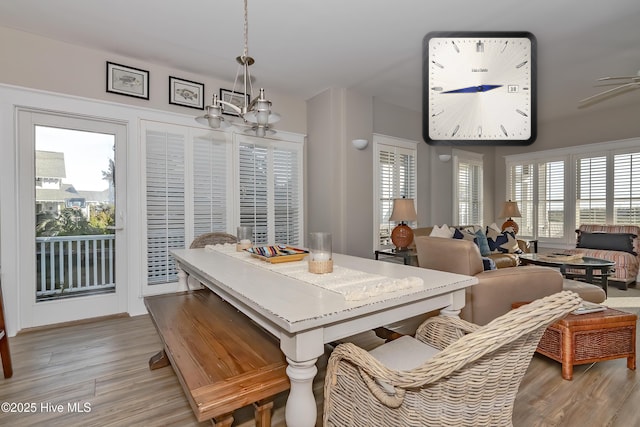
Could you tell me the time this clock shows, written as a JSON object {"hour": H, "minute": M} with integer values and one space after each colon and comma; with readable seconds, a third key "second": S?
{"hour": 2, "minute": 44}
